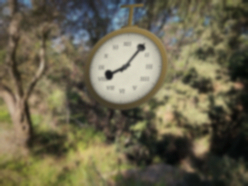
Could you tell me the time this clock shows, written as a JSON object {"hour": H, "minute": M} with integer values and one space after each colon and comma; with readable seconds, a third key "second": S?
{"hour": 8, "minute": 6}
